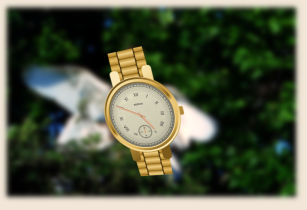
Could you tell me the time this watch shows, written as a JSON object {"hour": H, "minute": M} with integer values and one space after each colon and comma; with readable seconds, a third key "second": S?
{"hour": 4, "minute": 50}
